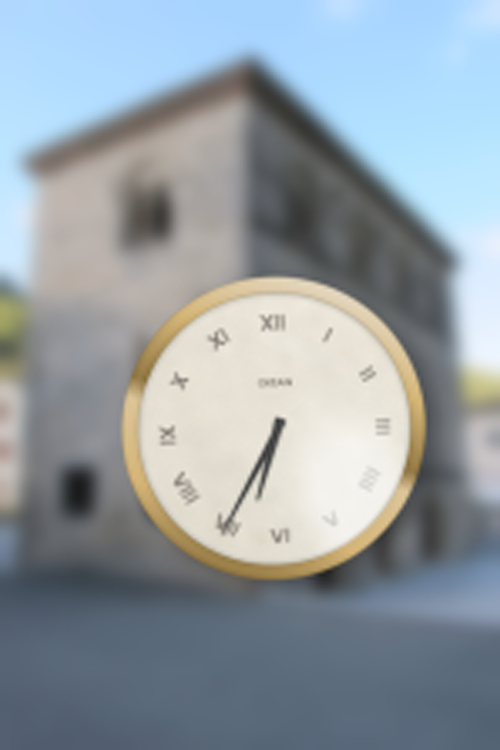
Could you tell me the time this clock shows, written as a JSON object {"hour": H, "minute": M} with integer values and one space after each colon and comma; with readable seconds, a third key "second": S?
{"hour": 6, "minute": 35}
